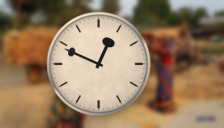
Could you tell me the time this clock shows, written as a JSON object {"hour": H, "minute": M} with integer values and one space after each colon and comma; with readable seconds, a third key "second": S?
{"hour": 12, "minute": 49}
